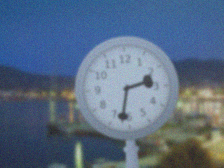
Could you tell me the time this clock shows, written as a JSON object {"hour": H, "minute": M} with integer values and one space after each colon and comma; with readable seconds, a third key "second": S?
{"hour": 2, "minute": 32}
